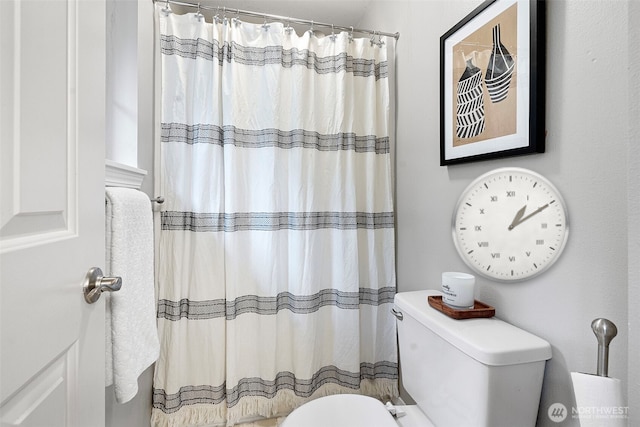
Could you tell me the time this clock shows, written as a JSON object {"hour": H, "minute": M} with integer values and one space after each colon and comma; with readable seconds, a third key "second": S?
{"hour": 1, "minute": 10}
